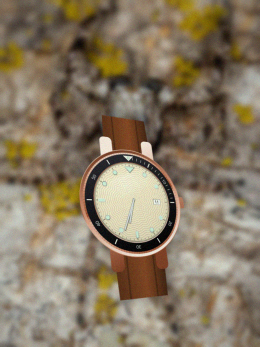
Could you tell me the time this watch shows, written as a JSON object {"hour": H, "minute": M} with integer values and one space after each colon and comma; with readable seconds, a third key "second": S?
{"hour": 6, "minute": 34}
